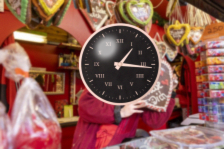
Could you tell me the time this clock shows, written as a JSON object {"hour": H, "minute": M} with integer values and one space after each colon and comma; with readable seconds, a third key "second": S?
{"hour": 1, "minute": 16}
